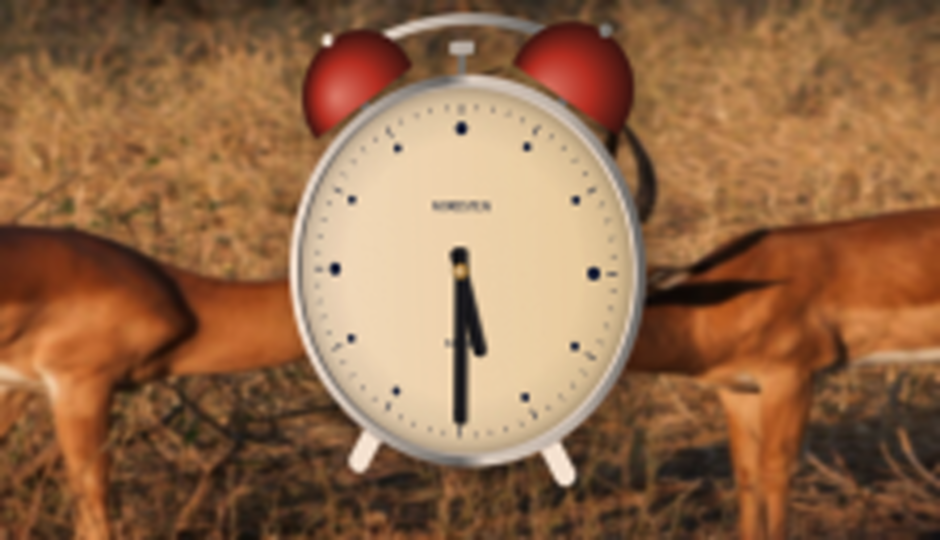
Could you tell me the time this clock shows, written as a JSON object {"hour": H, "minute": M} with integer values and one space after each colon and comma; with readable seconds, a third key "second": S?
{"hour": 5, "minute": 30}
